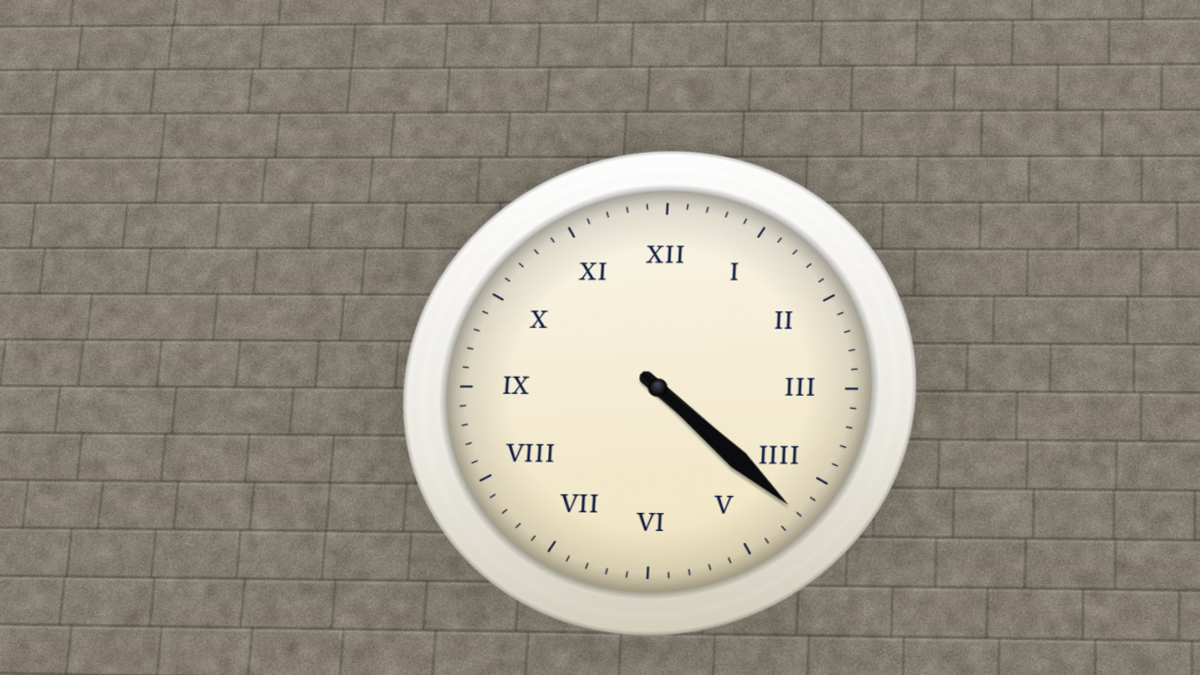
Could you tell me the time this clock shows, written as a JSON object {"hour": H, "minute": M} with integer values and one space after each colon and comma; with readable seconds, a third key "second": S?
{"hour": 4, "minute": 22}
